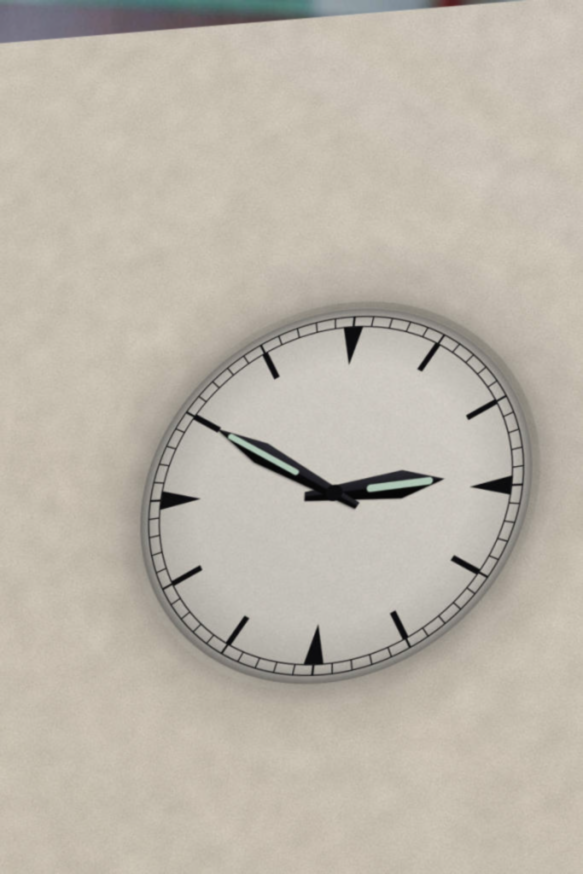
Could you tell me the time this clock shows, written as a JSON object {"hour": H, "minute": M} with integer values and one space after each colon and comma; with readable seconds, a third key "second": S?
{"hour": 2, "minute": 50}
